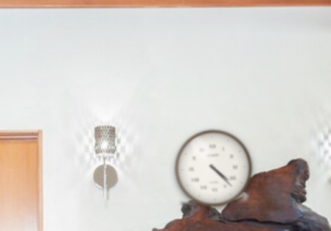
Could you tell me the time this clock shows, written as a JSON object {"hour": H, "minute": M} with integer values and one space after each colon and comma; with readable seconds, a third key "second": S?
{"hour": 4, "minute": 23}
